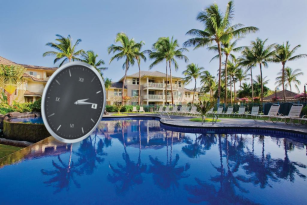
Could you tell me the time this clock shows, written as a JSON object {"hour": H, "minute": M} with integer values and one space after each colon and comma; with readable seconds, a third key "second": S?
{"hour": 2, "minute": 14}
